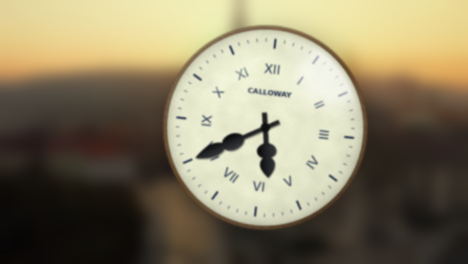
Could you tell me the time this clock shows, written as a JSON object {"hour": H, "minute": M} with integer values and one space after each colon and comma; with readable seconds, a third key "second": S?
{"hour": 5, "minute": 40}
